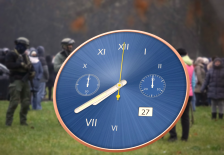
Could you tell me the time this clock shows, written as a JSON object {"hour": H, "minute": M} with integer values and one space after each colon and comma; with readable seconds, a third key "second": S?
{"hour": 7, "minute": 39}
